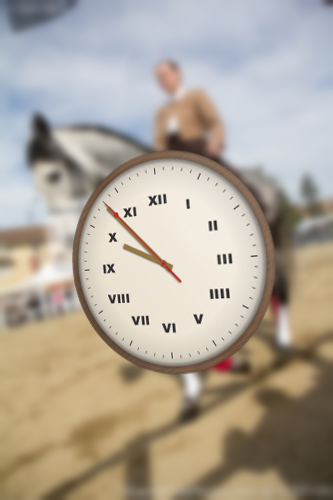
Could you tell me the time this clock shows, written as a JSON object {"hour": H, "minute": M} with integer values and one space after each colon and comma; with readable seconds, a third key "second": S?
{"hour": 9, "minute": 52, "second": 53}
